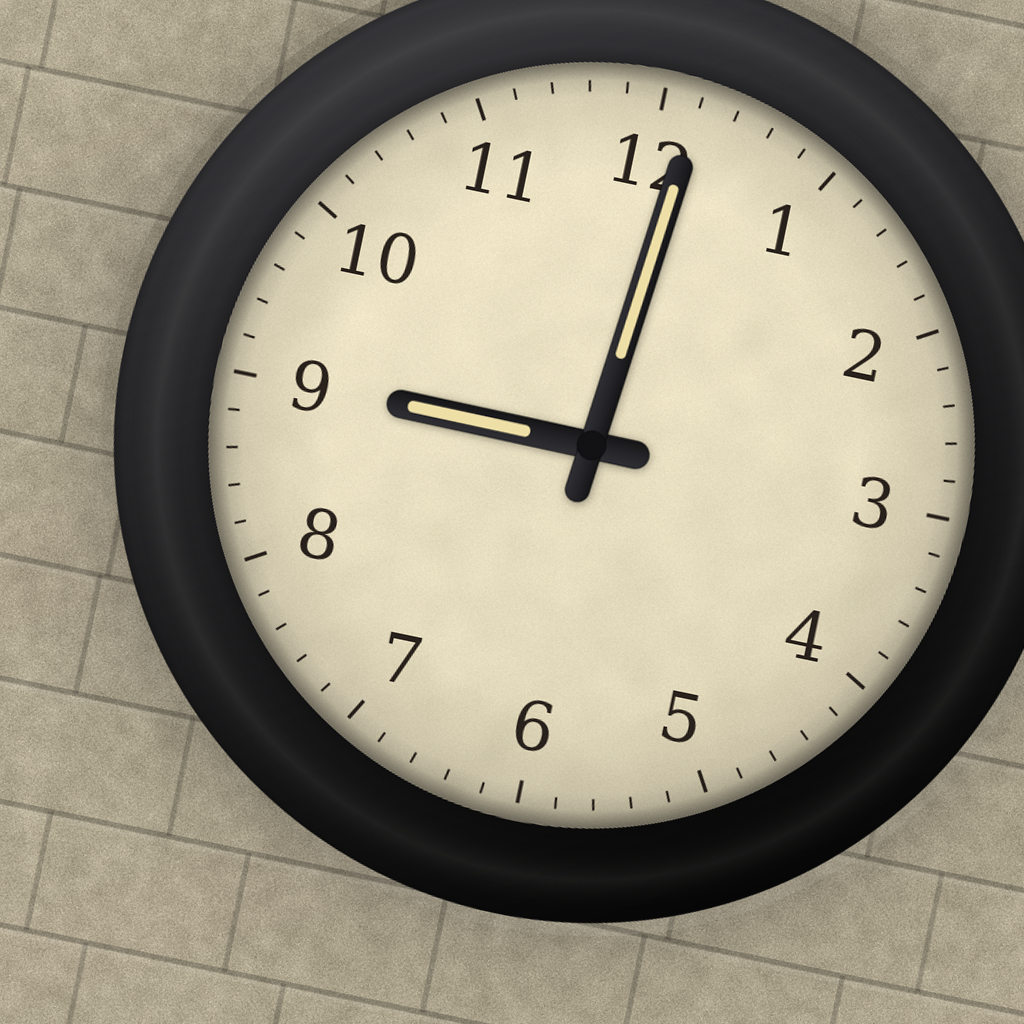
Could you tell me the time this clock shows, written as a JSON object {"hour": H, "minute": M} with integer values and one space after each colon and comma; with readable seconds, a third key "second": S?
{"hour": 9, "minute": 1}
